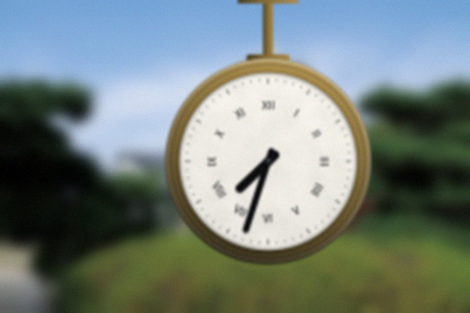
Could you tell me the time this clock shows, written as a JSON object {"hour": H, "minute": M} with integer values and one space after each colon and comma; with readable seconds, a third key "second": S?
{"hour": 7, "minute": 33}
